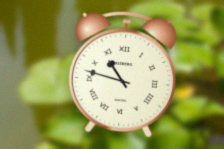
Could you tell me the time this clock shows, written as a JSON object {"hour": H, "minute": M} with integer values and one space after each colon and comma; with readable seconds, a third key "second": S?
{"hour": 10, "minute": 47}
